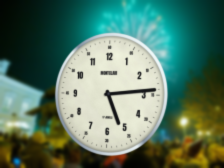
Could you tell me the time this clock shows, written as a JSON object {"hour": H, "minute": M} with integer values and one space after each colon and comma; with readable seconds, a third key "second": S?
{"hour": 5, "minute": 14}
